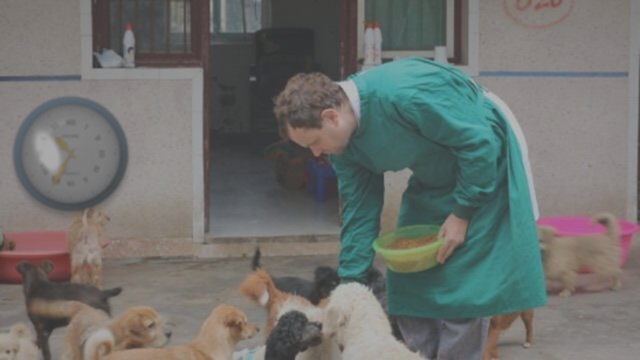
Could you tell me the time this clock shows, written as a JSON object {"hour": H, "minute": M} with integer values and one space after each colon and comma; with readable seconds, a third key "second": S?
{"hour": 10, "minute": 35}
